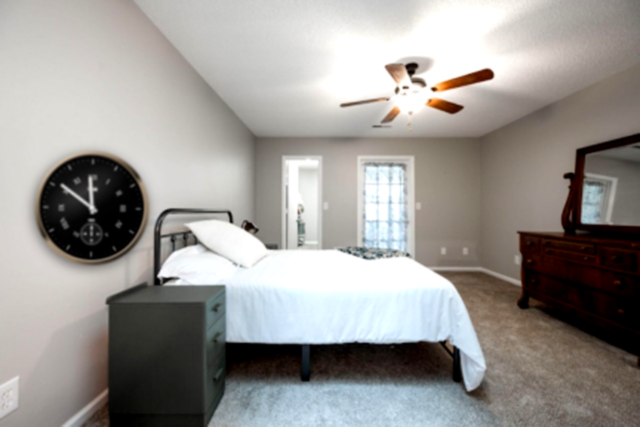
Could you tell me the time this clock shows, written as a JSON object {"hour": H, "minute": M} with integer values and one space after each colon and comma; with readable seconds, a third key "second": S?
{"hour": 11, "minute": 51}
